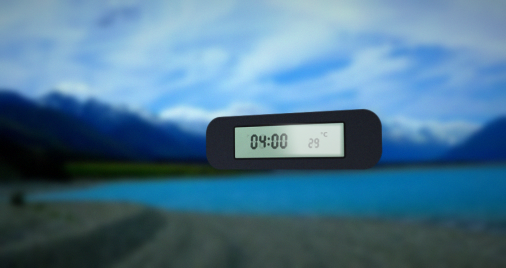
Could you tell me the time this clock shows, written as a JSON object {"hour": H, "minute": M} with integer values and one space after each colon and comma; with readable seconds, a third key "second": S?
{"hour": 4, "minute": 0}
